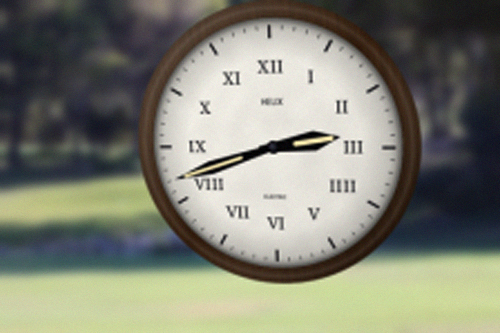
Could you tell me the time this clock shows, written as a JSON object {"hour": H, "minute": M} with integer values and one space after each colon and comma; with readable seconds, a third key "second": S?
{"hour": 2, "minute": 42}
